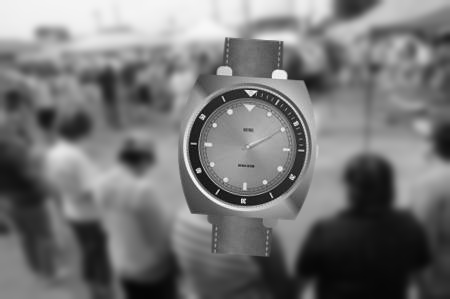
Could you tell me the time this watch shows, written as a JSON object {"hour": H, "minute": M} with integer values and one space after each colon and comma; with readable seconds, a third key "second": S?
{"hour": 2, "minute": 10}
